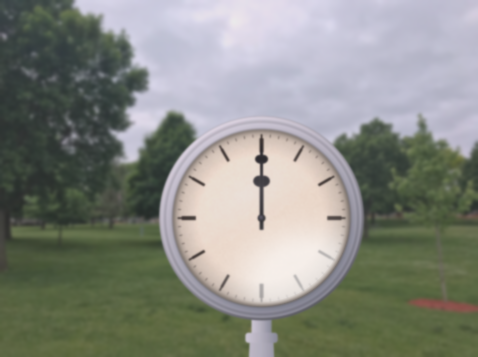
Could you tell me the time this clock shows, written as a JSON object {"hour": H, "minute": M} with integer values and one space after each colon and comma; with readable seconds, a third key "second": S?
{"hour": 12, "minute": 0}
